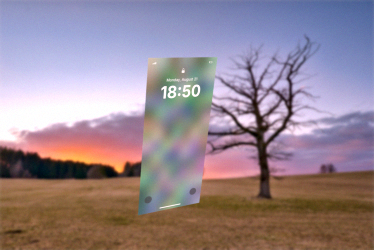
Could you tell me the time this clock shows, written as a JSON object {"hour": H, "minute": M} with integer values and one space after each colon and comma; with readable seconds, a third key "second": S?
{"hour": 18, "minute": 50}
